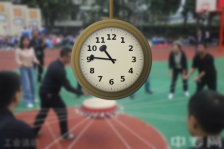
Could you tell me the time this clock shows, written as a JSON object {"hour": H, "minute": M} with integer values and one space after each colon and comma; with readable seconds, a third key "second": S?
{"hour": 10, "minute": 46}
